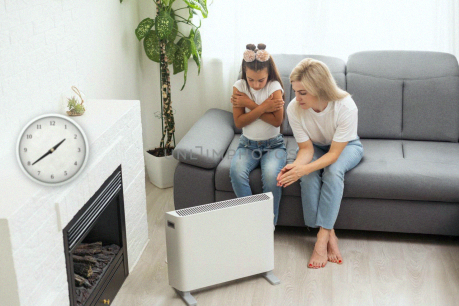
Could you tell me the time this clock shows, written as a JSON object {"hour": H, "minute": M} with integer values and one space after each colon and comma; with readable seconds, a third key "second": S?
{"hour": 1, "minute": 39}
